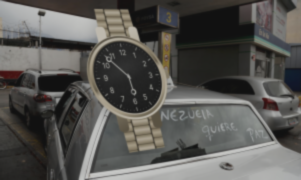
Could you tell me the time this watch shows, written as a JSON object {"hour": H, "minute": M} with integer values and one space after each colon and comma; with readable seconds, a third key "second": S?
{"hour": 5, "minute": 53}
